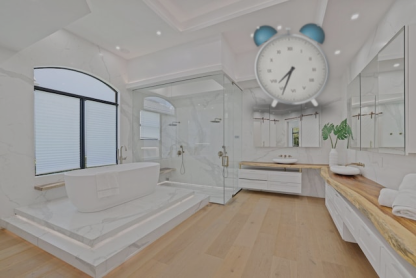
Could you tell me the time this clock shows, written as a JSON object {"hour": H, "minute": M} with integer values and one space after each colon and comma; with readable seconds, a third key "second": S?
{"hour": 7, "minute": 34}
